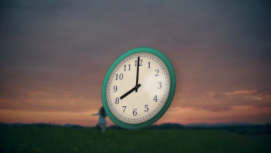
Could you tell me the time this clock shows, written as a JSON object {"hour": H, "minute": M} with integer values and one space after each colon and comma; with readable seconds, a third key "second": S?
{"hour": 8, "minute": 0}
